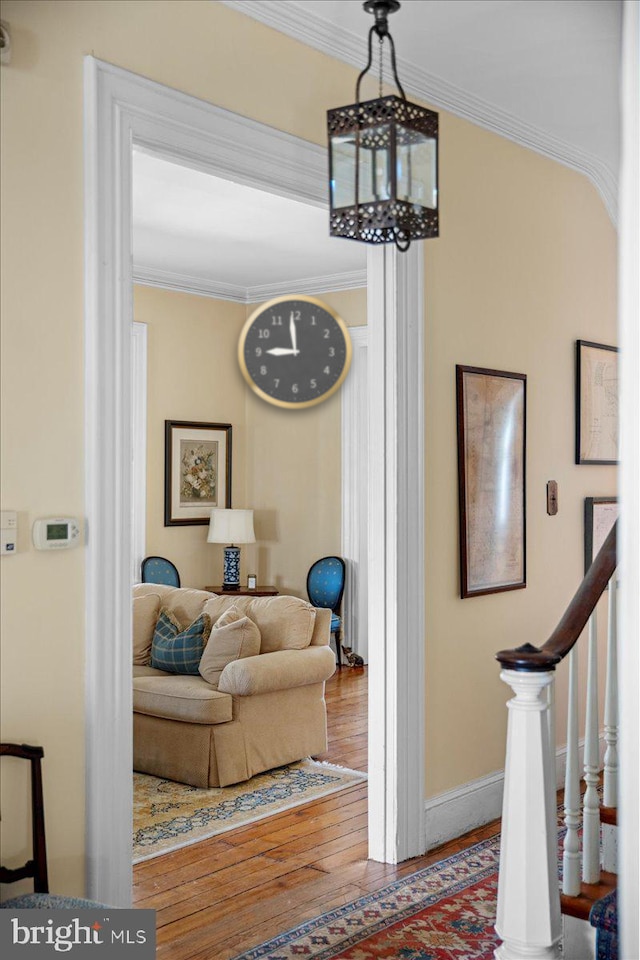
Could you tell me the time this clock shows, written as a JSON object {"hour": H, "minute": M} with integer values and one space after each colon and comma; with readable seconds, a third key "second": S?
{"hour": 8, "minute": 59}
